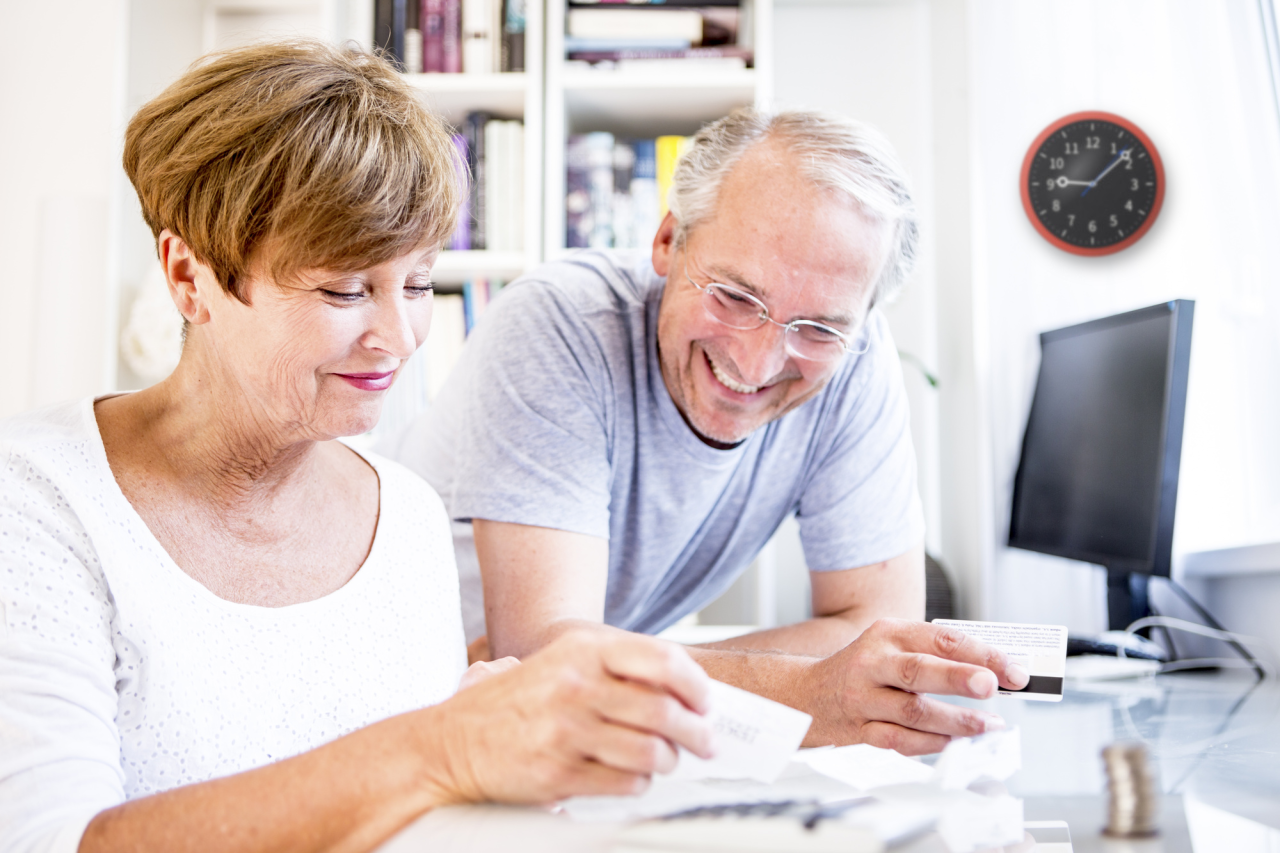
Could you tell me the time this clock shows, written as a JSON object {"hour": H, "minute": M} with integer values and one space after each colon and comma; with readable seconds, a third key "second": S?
{"hour": 9, "minute": 8, "second": 7}
